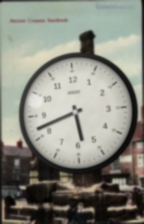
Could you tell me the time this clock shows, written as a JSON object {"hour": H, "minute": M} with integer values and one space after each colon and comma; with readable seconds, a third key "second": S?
{"hour": 5, "minute": 42}
